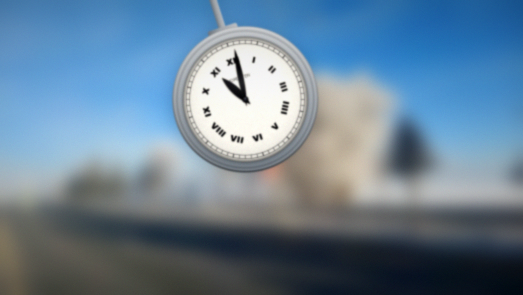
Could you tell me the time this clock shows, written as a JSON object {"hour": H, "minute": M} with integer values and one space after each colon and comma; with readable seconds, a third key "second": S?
{"hour": 11, "minute": 1}
